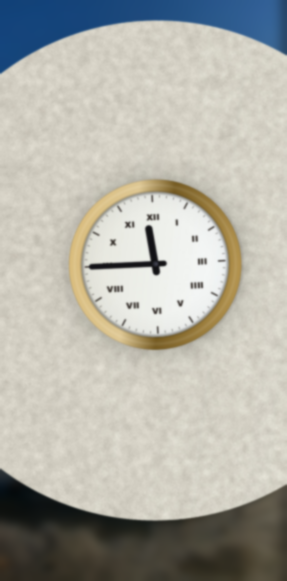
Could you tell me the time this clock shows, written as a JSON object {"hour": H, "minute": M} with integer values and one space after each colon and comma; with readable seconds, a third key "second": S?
{"hour": 11, "minute": 45}
